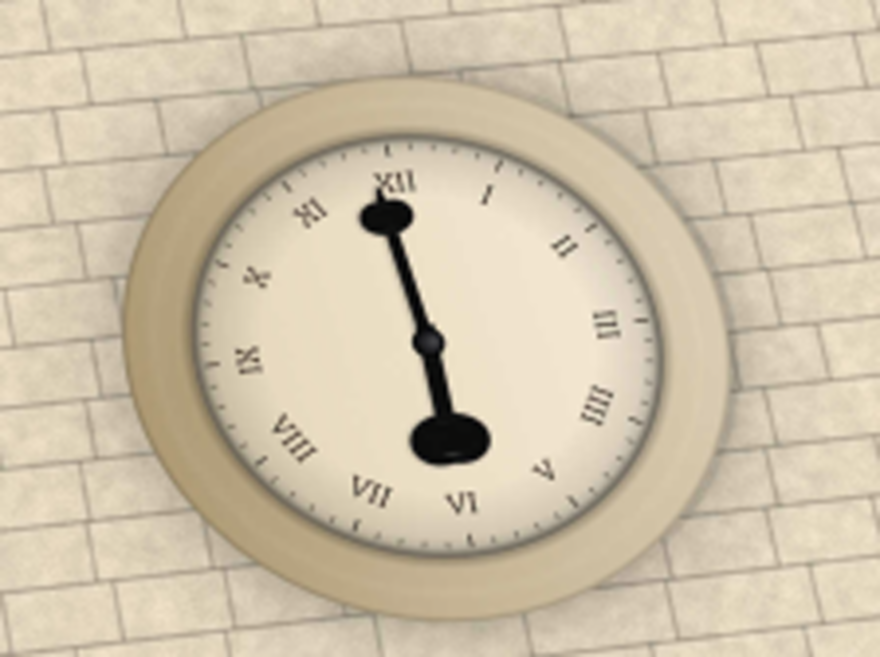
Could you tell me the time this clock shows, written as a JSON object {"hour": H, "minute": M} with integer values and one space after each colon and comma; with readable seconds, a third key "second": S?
{"hour": 5, "minute": 59}
